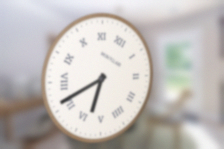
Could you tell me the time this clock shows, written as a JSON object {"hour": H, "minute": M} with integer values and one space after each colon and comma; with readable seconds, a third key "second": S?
{"hour": 5, "minute": 36}
